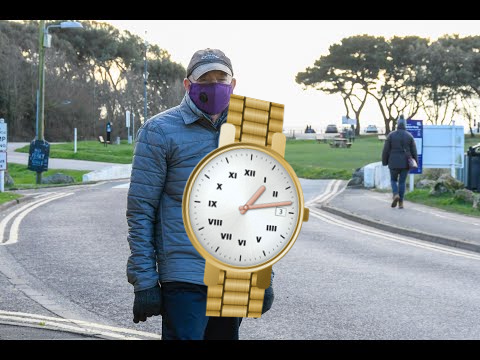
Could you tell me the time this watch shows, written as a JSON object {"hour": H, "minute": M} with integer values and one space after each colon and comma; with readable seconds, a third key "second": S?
{"hour": 1, "minute": 13}
